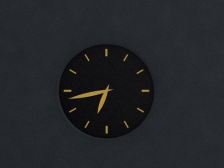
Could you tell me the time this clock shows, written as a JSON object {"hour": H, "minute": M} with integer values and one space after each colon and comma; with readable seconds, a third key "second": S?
{"hour": 6, "minute": 43}
